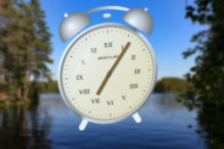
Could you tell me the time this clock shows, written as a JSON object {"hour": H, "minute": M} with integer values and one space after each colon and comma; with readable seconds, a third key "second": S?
{"hour": 7, "minute": 6}
